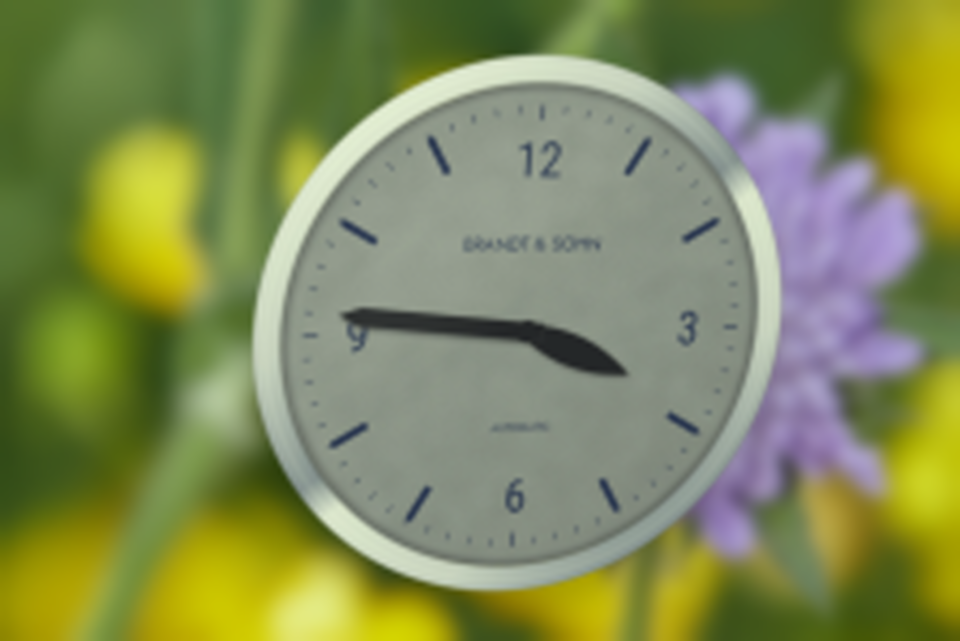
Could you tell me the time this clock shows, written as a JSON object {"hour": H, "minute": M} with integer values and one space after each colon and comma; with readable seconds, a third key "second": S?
{"hour": 3, "minute": 46}
